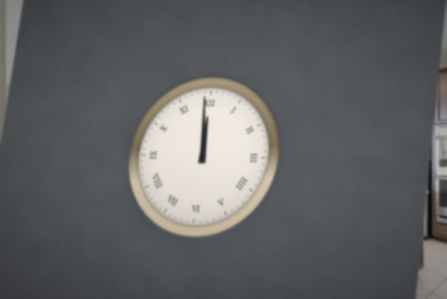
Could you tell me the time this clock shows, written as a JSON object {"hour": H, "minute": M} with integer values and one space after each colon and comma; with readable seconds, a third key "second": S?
{"hour": 11, "minute": 59}
